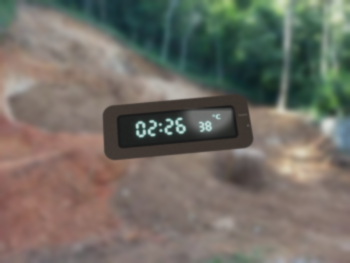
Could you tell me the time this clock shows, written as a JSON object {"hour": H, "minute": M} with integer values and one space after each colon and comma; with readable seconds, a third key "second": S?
{"hour": 2, "minute": 26}
